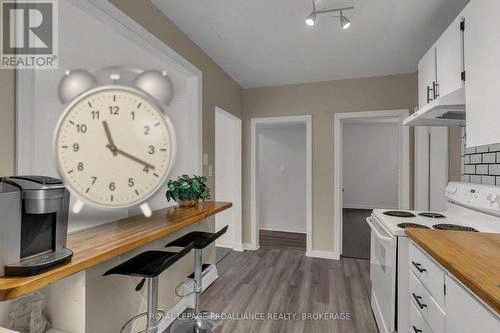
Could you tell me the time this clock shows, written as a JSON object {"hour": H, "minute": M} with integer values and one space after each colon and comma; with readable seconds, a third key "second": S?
{"hour": 11, "minute": 19}
